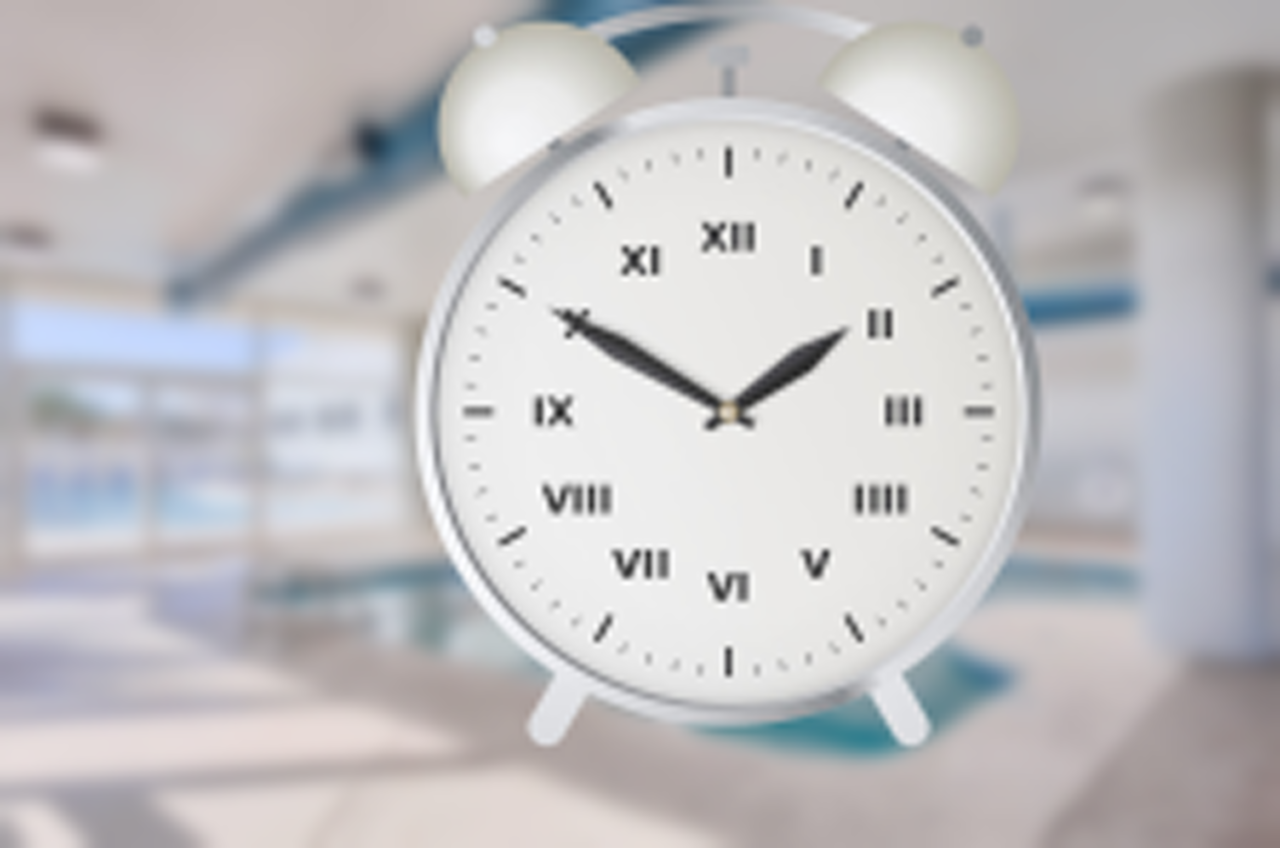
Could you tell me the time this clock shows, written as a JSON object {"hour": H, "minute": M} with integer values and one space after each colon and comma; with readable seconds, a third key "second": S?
{"hour": 1, "minute": 50}
